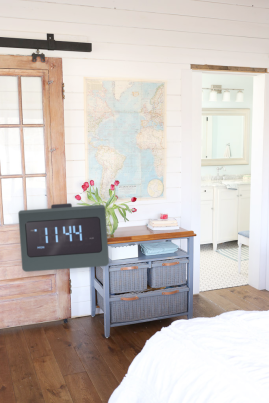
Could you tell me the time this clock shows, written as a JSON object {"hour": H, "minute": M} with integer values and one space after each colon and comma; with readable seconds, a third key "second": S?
{"hour": 11, "minute": 44}
